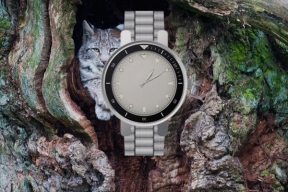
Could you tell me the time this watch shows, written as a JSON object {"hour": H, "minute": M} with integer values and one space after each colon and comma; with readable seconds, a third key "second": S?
{"hour": 1, "minute": 10}
